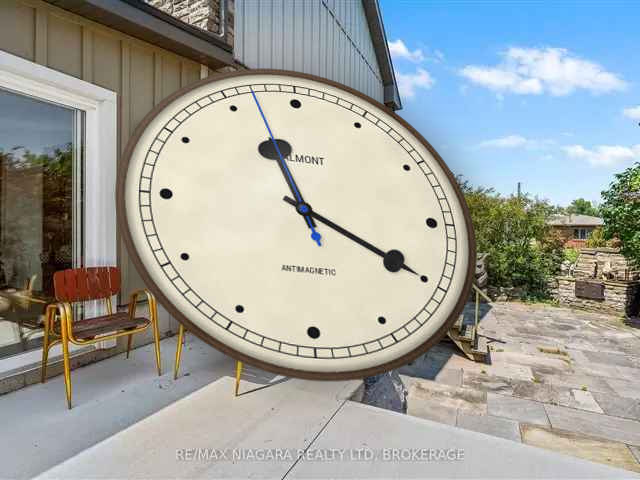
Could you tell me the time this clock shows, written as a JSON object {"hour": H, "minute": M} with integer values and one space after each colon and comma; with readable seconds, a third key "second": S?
{"hour": 11, "minute": 19, "second": 57}
